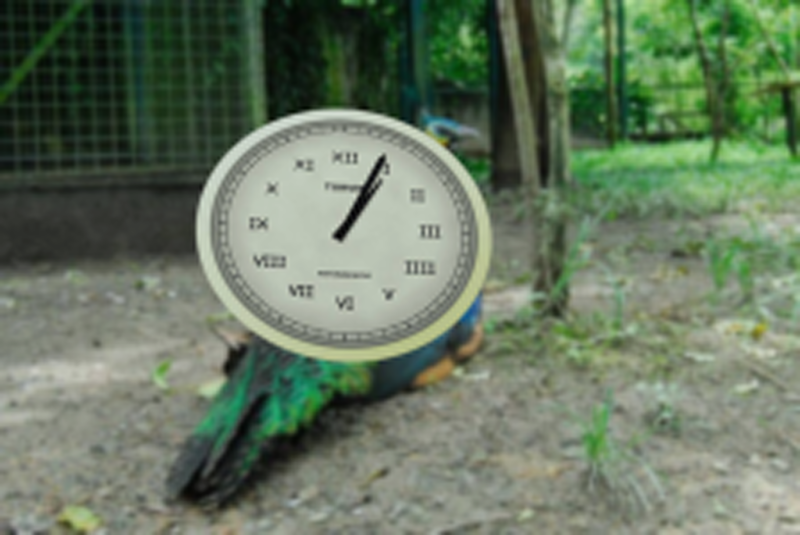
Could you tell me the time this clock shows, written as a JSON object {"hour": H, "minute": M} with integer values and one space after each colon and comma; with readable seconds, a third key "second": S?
{"hour": 1, "minute": 4}
